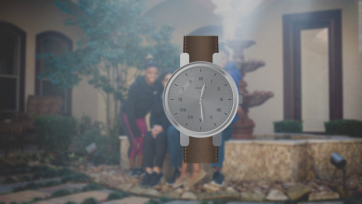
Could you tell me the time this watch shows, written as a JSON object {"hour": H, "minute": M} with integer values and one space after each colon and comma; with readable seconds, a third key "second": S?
{"hour": 12, "minute": 29}
